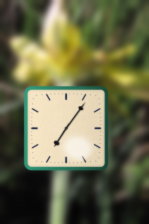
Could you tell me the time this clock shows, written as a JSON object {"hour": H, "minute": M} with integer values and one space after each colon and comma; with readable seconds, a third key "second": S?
{"hour": 7, "minute": 6}
